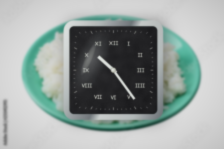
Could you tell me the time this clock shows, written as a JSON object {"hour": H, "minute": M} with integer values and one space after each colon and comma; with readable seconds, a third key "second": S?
{"hour": 10, "minute": 24}
